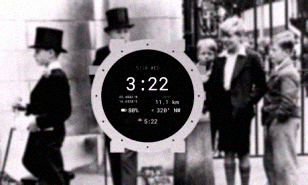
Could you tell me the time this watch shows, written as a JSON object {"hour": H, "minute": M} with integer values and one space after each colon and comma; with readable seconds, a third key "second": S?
{"hour": 3, "minute": 22}
